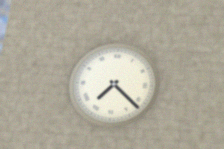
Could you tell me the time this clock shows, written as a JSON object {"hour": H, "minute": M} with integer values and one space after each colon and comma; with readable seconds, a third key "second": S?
{"hour": 7, "minute": 22}
